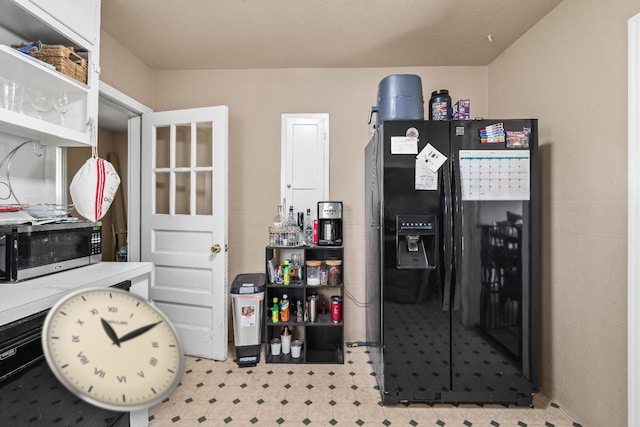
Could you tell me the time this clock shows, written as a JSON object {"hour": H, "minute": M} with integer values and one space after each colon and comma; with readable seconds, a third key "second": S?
{"hour": 11, "minute": 10}
